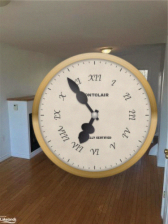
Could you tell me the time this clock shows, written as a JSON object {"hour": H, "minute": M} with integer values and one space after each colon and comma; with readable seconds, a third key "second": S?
{"hour": 6, "minute": 54}
